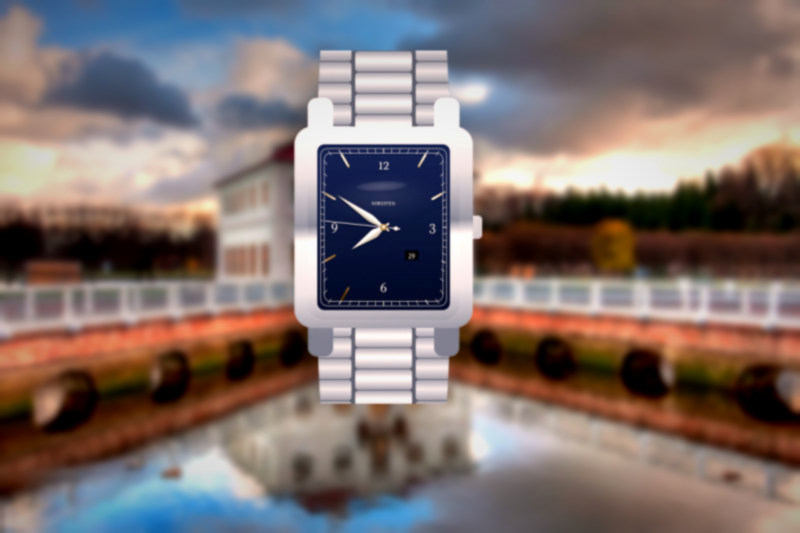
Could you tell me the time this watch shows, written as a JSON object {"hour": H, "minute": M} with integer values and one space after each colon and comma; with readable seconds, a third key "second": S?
{"hour": 7, "minute": 50, "second": 46}
